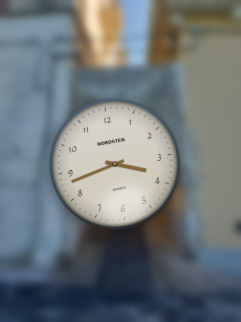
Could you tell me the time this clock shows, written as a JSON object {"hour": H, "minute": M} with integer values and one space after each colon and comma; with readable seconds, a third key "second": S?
{"hour": 3, "minute": 43}
